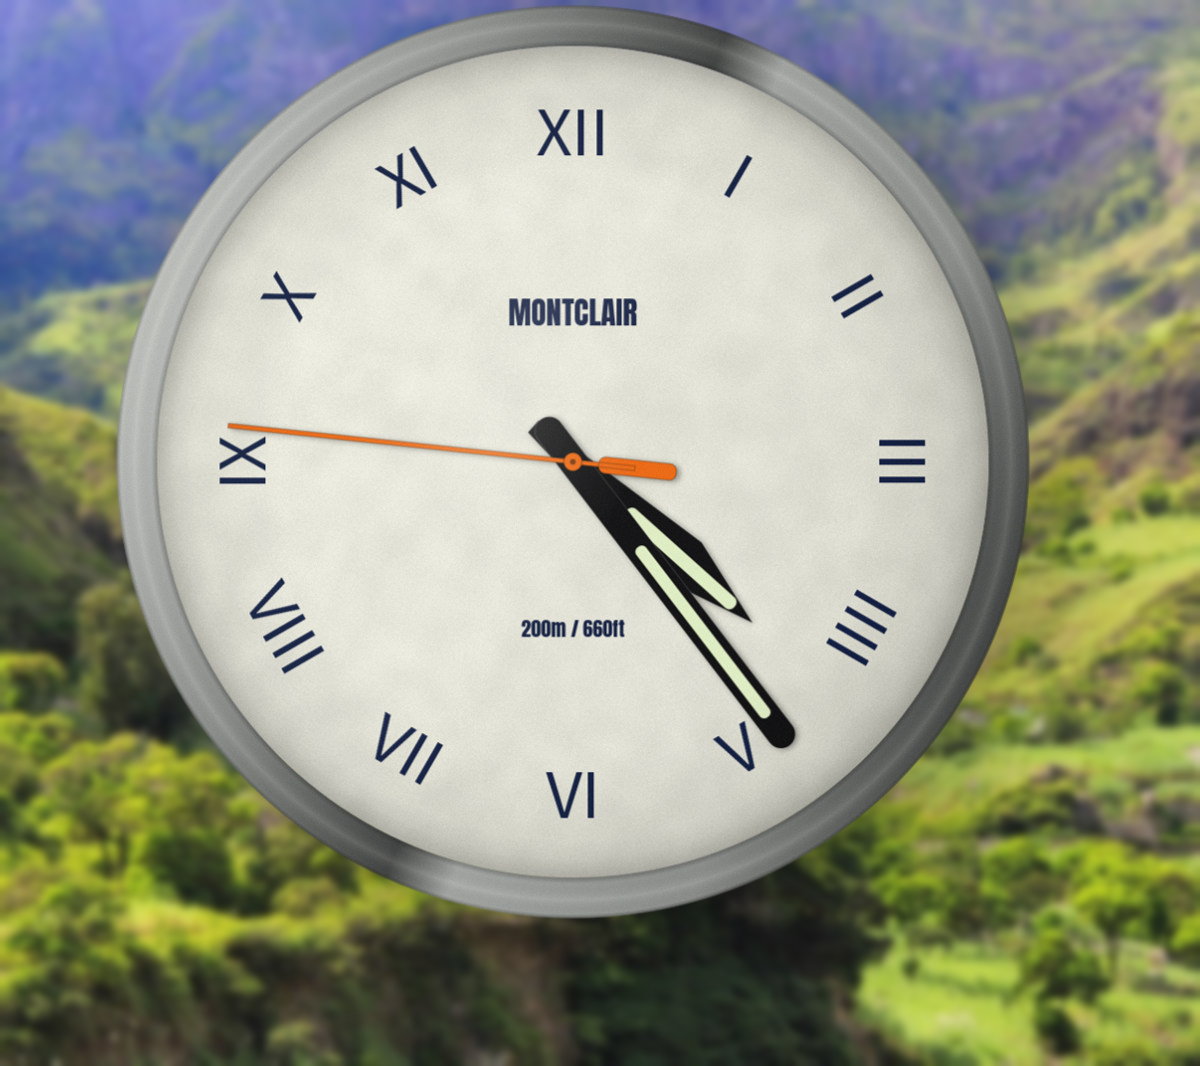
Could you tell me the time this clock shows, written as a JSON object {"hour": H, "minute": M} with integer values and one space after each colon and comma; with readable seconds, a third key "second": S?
{"hour": 4, "minute": 23, "second": 46}
